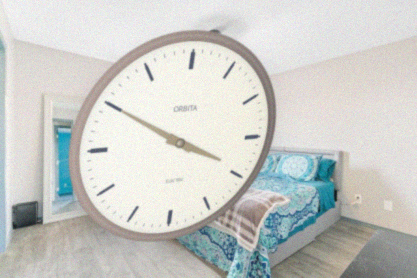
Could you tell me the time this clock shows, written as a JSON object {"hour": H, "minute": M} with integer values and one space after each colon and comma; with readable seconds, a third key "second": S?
{"hour": 3, "minute": 50}
